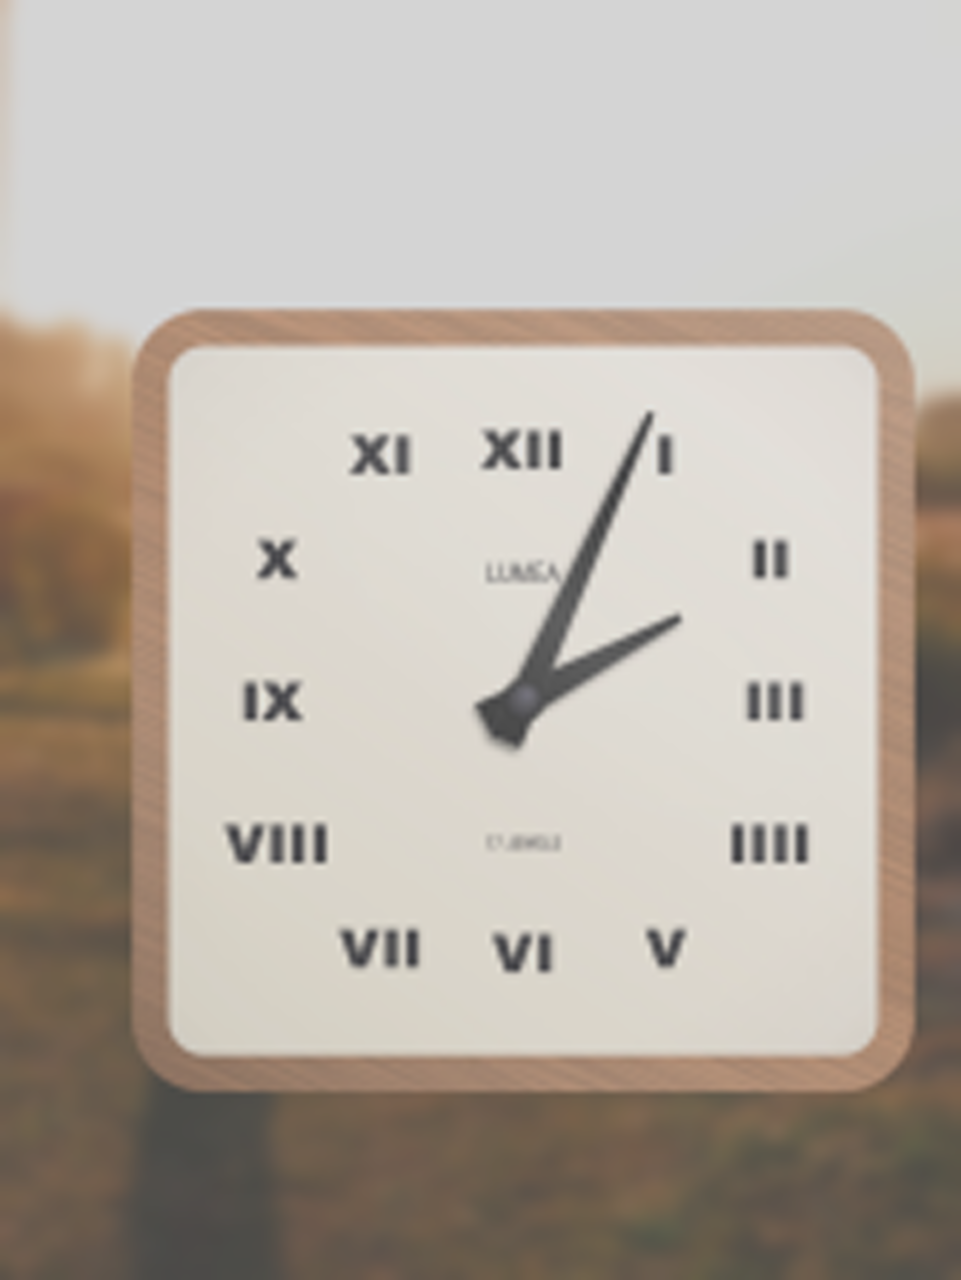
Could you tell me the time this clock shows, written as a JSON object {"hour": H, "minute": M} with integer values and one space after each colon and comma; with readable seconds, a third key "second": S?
{"hour": 2, "minute": 4}
